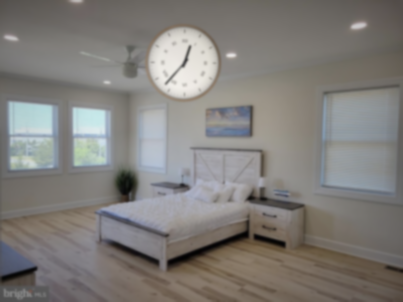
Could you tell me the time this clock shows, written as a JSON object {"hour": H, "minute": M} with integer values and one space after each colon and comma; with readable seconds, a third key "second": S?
{"hour": 12, "minute": 37}
